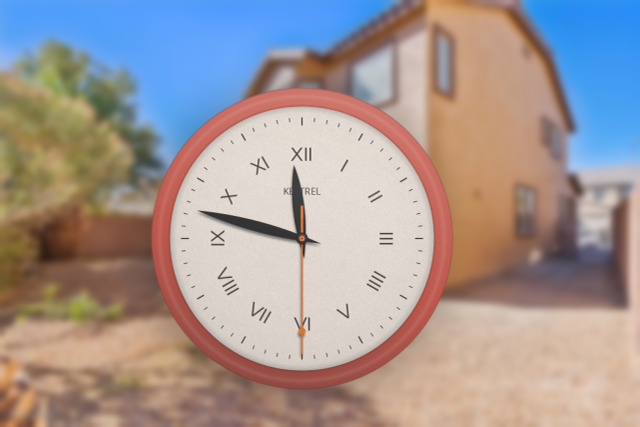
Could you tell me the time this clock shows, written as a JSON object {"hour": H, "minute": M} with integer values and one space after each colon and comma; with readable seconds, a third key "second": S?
{"hour": 11, "minute": 47, "second": 30}
